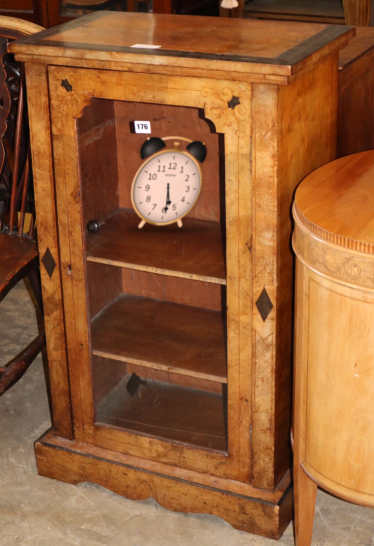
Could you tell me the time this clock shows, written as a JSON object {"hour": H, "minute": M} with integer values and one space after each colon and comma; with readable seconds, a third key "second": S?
{"hour": 5, "minute": 29}
